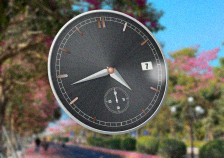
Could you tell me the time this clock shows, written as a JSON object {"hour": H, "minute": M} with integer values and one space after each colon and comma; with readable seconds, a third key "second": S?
{"hour": 4, "minute": 43}
